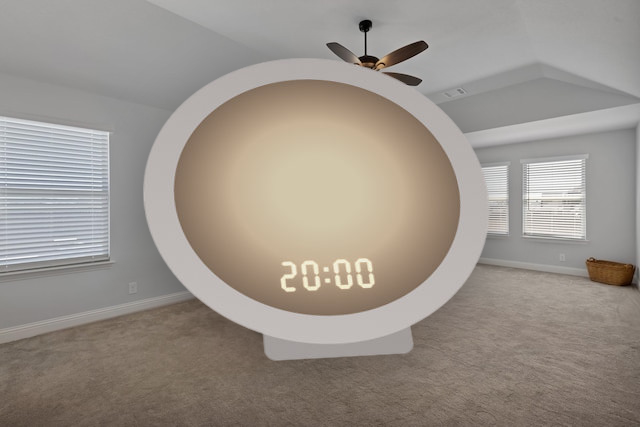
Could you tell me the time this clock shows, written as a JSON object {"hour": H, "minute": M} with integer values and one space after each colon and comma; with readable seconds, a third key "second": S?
{"hour": 20, "minute": 0}
